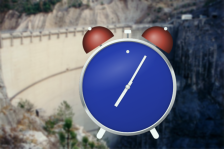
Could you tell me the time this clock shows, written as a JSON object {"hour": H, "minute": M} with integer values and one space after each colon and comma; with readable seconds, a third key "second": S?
{"hour": 7, "minute": 5}
